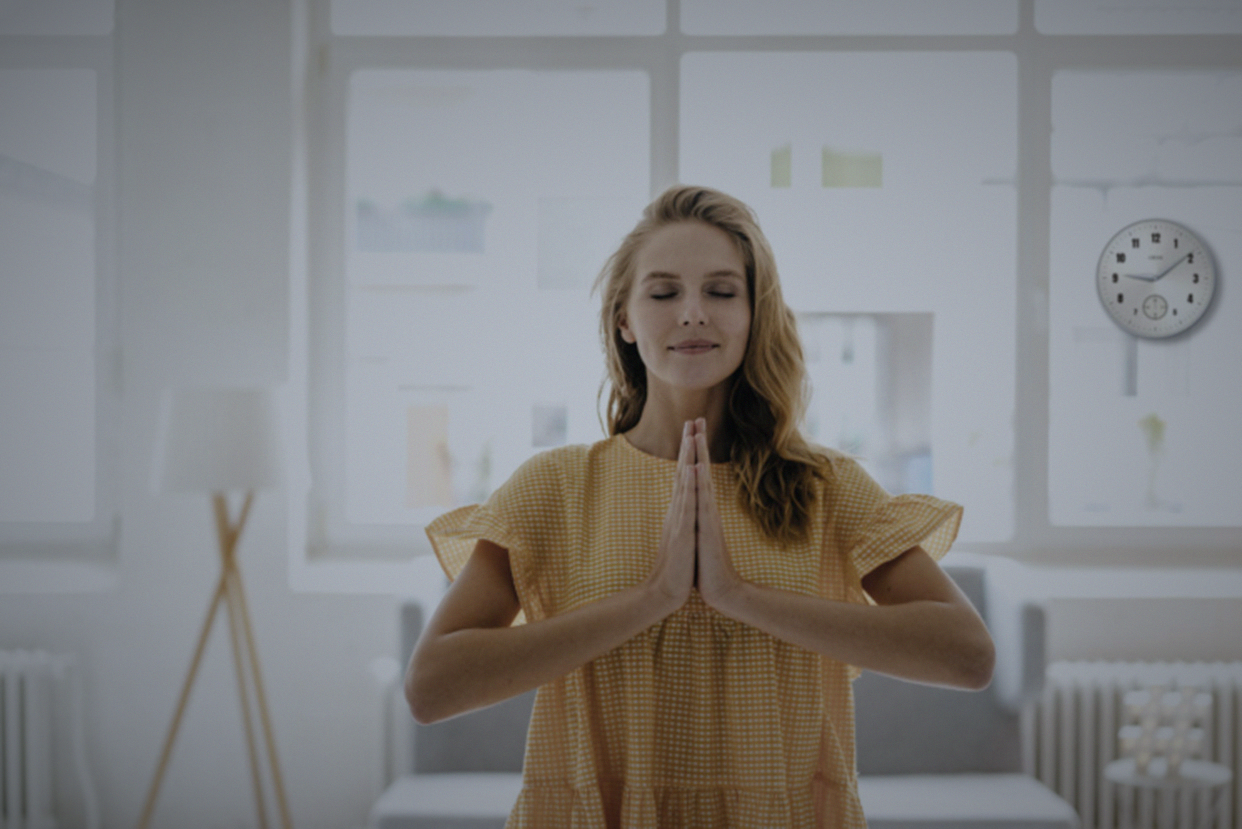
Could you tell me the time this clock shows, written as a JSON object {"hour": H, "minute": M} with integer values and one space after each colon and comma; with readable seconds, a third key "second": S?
{"hour": 9, "minute": 9}
